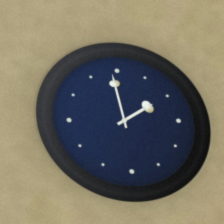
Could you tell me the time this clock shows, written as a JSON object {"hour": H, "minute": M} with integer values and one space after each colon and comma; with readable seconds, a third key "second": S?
{"hour": 1, "minute": 59}
